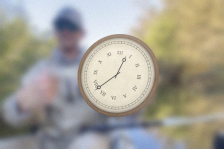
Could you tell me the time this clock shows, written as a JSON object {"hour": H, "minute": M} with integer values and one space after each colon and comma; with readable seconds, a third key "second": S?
{"hour": 12, "minute": 38}
